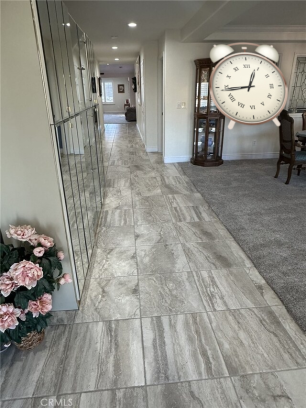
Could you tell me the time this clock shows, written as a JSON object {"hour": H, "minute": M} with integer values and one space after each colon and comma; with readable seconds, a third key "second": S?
{"hour": 12, "minute": 44}
